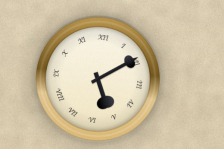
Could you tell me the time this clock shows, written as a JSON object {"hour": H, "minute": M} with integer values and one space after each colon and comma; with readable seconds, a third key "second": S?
{"hour": 5, "minute": 9}
